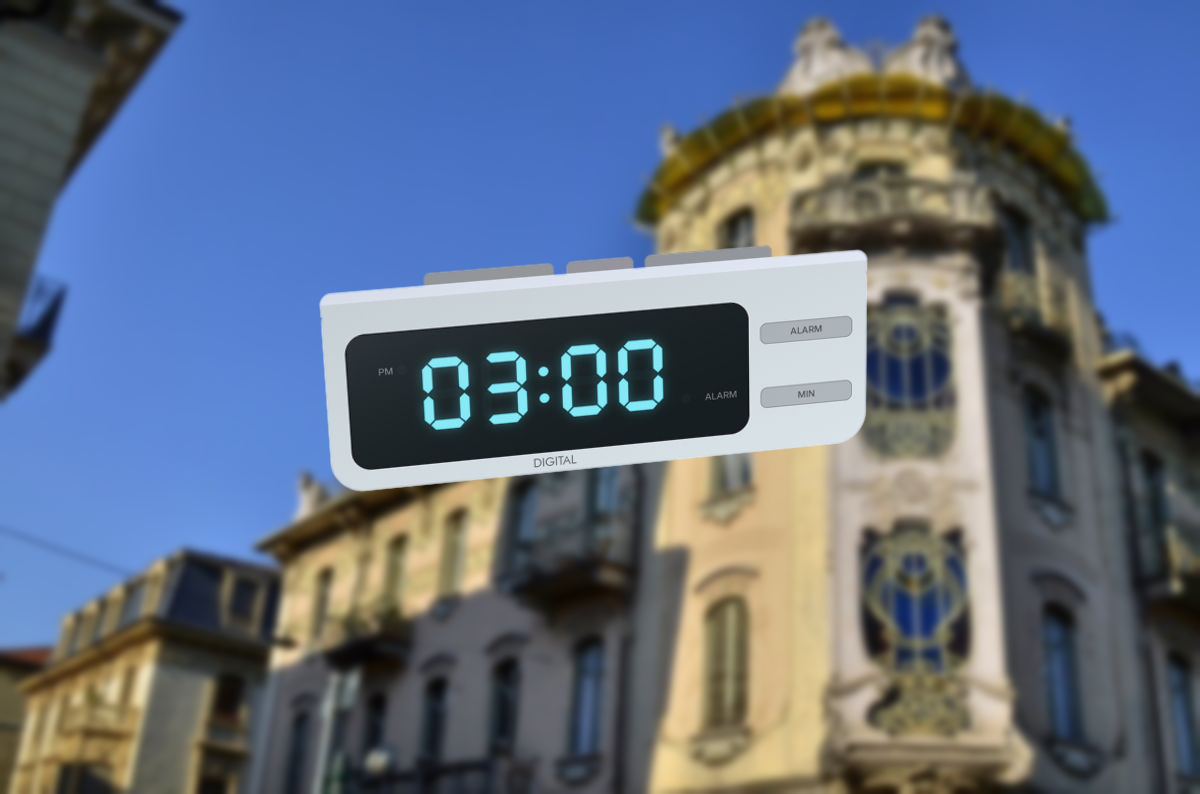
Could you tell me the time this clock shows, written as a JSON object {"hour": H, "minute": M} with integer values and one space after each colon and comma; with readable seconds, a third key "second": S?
{"hour": 3, "minute": 0}
